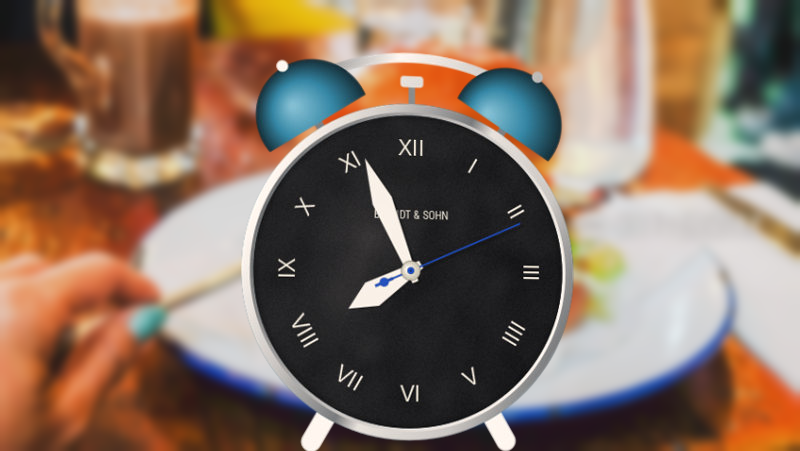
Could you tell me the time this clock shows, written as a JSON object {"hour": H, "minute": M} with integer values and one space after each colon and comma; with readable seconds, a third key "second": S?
{"hour": 7, "minute": 56, "second": 11}
